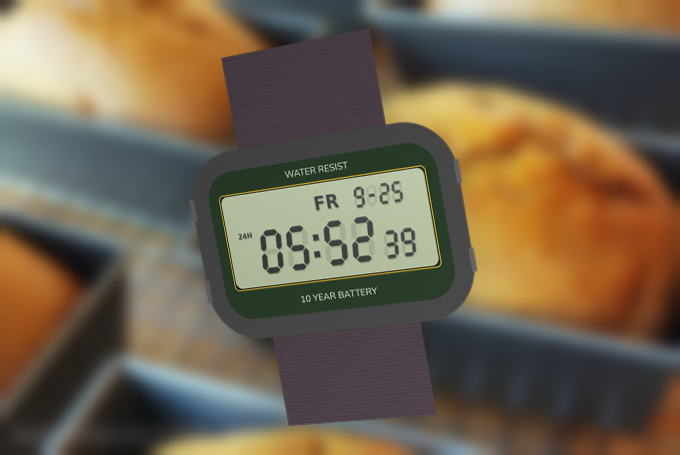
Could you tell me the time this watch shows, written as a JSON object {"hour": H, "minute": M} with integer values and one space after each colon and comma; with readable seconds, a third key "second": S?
{"hour": 5, "minute": 52, "second": 39}
